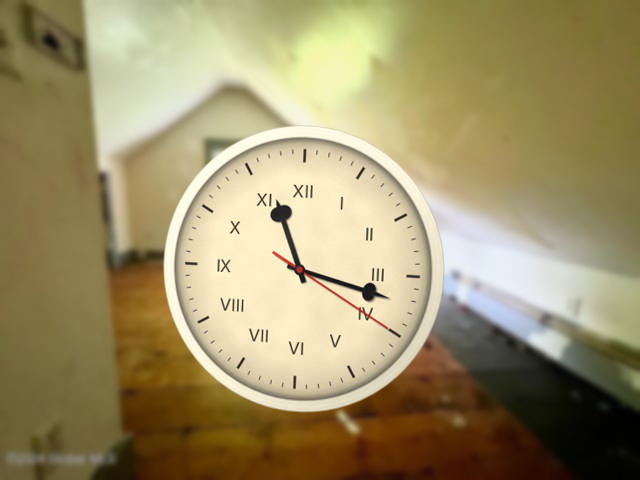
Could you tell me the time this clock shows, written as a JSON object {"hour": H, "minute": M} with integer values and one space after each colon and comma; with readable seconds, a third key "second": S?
{"hour": 11, "minute": 17, "second": 20}
